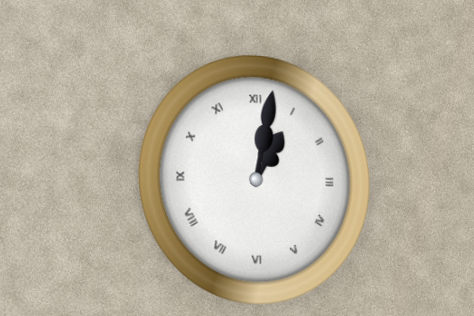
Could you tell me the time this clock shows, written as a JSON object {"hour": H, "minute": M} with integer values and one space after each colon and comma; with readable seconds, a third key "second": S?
{"hour": 1, "minute": 2}
